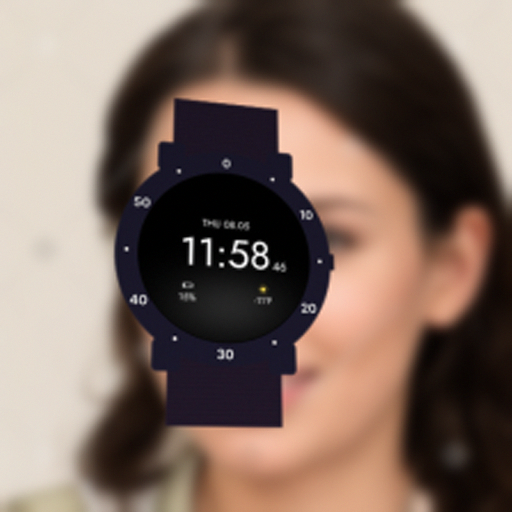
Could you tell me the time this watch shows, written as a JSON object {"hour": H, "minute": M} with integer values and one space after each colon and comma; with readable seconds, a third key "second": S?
{"hour": 11, "minute": 58}
